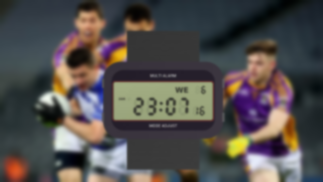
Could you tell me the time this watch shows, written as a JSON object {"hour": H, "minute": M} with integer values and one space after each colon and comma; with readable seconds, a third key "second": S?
{"hour": 23, "minute": 7}
